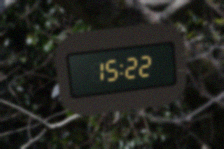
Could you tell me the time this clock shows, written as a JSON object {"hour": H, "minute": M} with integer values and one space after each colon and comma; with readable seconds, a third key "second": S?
{"hour": 15, "minute": 22}
